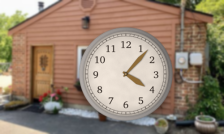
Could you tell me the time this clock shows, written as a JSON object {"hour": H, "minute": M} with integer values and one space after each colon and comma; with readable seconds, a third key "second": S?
{"hour": 4, "minute": 7}
